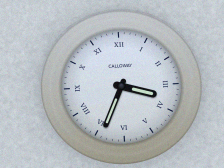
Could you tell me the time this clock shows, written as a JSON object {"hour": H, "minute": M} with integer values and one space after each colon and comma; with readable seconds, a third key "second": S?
{"hour": 3, "minute": 34}
